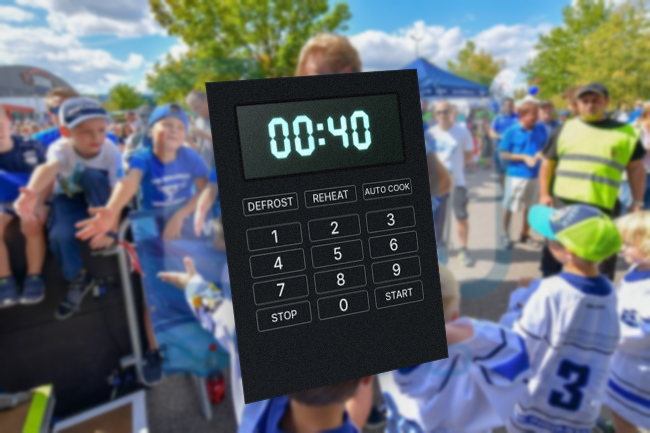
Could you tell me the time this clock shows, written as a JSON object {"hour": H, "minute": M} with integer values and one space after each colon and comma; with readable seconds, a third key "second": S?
{"hour": 0, "minute": 40}
